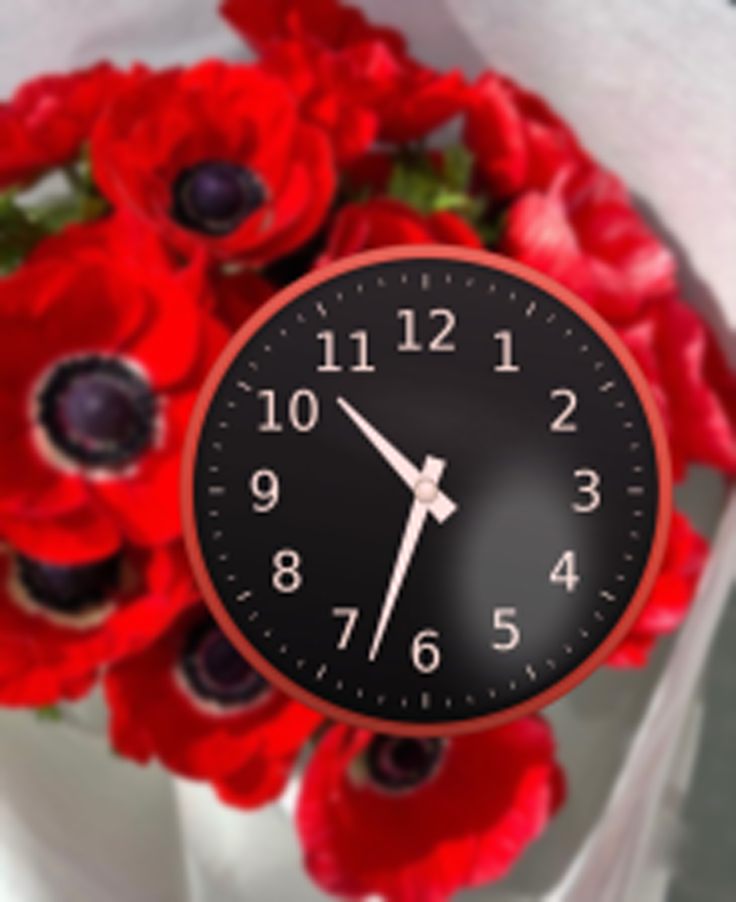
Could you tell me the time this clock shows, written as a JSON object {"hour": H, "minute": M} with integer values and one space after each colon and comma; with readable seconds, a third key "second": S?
{"hour": 10, "minute": 33}
